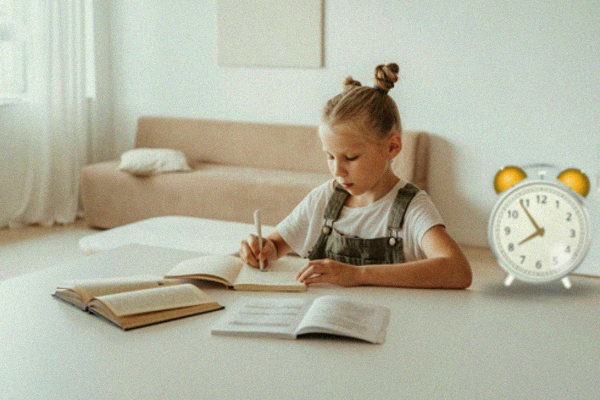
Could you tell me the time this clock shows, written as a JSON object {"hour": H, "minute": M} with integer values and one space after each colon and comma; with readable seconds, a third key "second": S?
{"hour": 7, "minute": 54}
